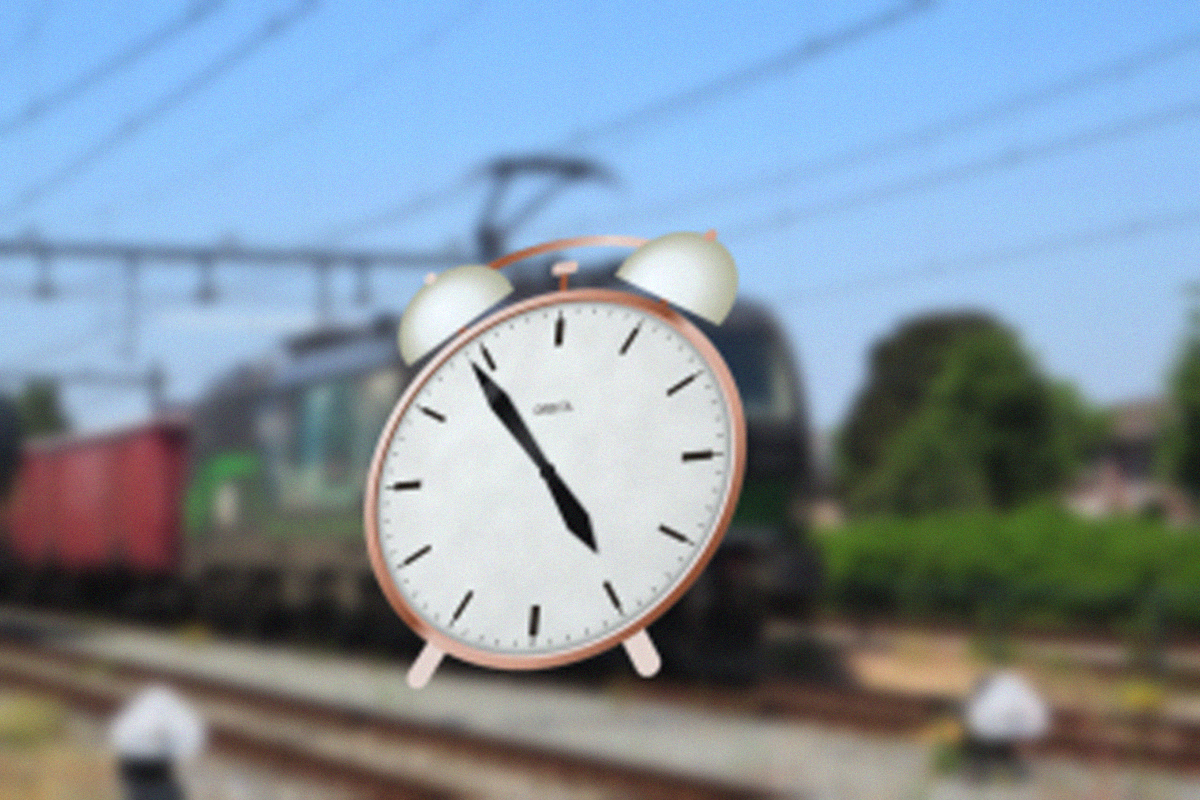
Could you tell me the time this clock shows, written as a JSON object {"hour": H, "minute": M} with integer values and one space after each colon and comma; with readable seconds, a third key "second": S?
{"hour": 4, "minute": 54}
